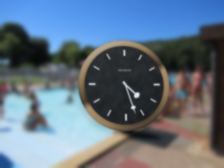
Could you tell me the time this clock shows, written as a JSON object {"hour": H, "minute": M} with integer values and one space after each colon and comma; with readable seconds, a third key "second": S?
{"hour": 4, "minute": 27}
